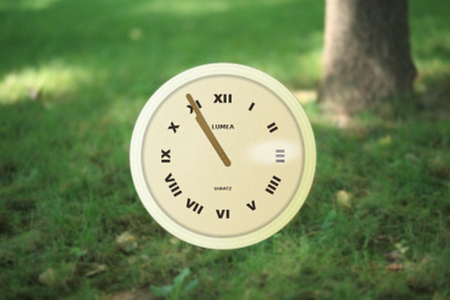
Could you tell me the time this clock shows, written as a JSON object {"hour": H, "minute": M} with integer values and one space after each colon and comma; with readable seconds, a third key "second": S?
{"hour": 10, "minute": 55}
